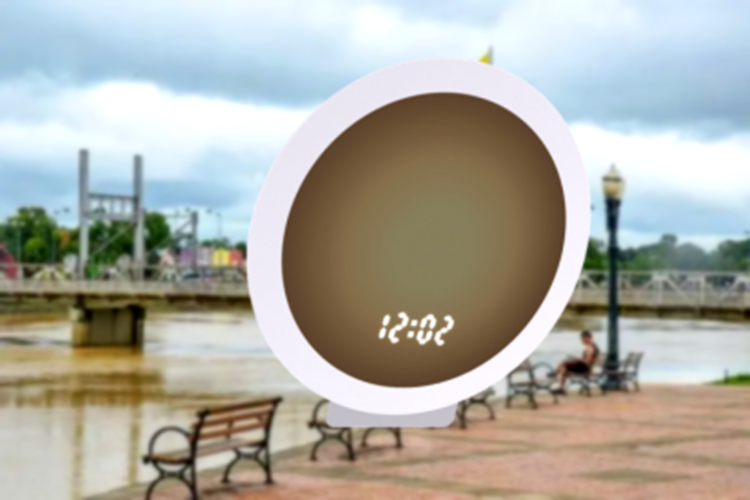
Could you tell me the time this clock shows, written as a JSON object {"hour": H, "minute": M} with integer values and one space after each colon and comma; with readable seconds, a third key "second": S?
{"hour": 12, "minute": 2}
